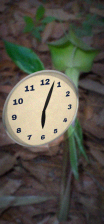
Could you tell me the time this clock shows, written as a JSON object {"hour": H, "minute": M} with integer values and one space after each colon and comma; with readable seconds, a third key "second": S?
{"hour": 6, "minute": 3}
